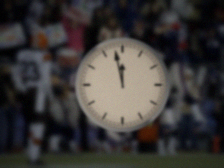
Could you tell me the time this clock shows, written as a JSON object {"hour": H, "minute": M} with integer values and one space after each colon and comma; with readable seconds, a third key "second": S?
{"hour": 11, "minute": 58}
